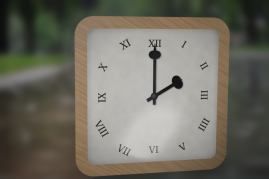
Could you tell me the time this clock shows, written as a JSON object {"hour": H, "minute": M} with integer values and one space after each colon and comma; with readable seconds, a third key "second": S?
{"hour": 2, "minute": 0}
